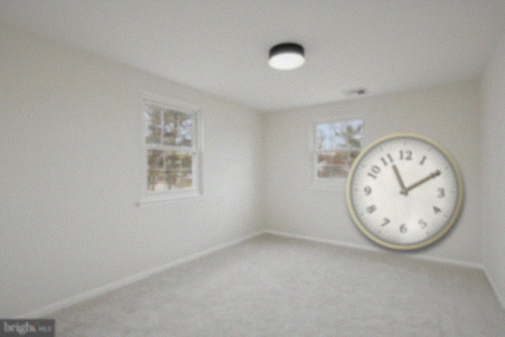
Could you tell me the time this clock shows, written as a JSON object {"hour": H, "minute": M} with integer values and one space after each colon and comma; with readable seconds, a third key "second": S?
{"hour": 11, "minute": 10}
